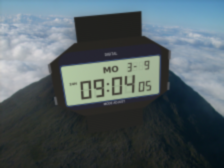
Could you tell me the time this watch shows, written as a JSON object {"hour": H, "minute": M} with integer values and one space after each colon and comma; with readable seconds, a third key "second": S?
{"hour": 9, "minute": 4, "second": 5}
